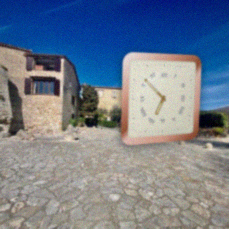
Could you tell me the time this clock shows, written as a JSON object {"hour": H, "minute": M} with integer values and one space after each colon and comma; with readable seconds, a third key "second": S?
{"hour": 6, "minute": 52}
